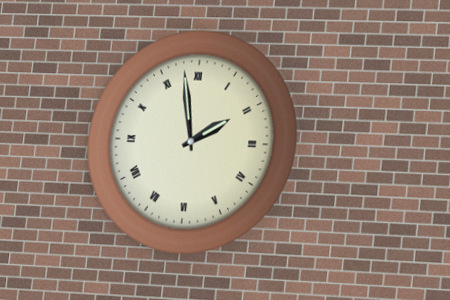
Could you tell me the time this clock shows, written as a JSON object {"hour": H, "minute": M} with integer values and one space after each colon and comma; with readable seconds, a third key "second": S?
{"hour": 1, "minute": 58}
